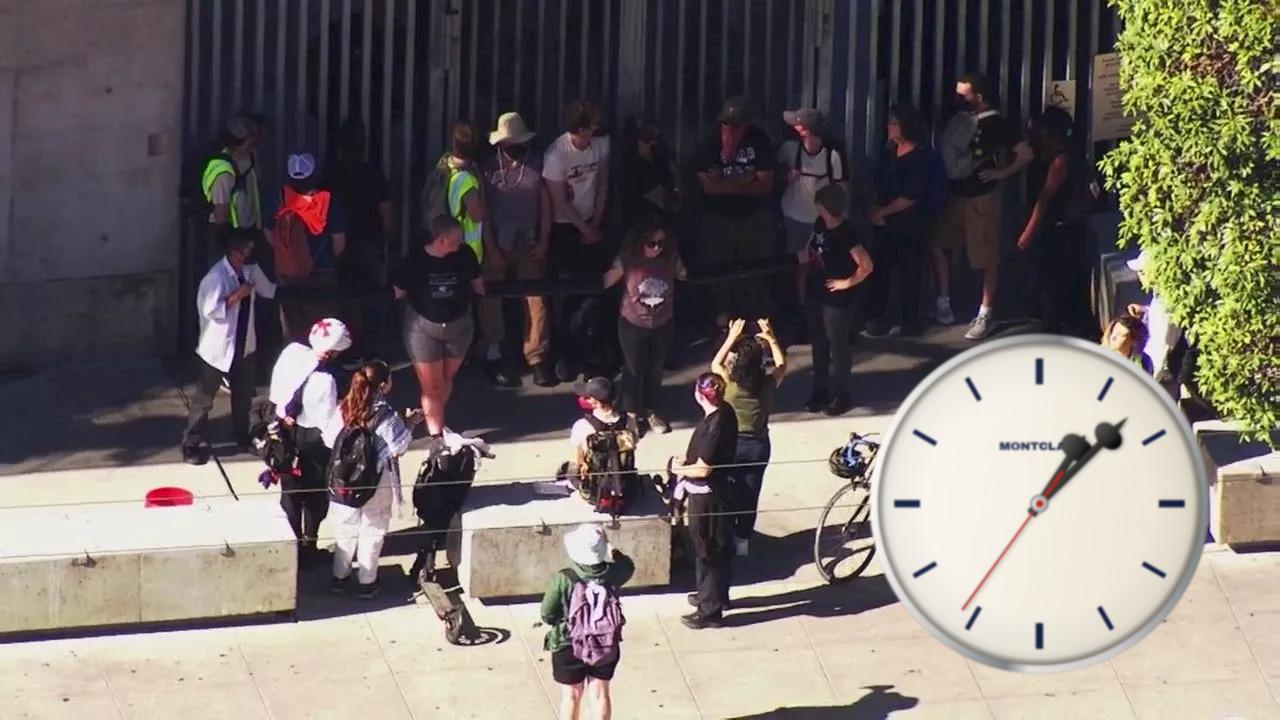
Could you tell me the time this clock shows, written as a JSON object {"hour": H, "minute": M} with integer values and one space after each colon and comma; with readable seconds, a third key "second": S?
{"hour": 1, "minute": 7, "second": 36}
